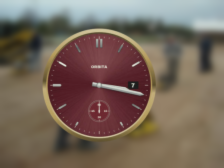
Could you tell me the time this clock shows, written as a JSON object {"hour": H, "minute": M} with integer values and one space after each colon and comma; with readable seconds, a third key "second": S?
{"hour": 3, "minute": 17}
